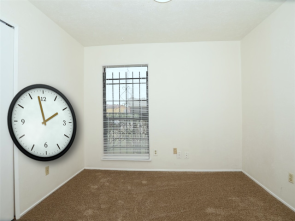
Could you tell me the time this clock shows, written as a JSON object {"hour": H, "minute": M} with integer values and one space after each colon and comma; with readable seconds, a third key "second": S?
{"hour": 1, "minute": 58}
